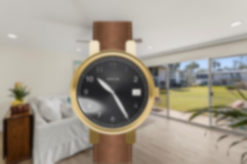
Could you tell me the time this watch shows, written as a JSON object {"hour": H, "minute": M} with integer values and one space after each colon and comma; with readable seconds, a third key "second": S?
{"hour": 10, "minute": 25}
